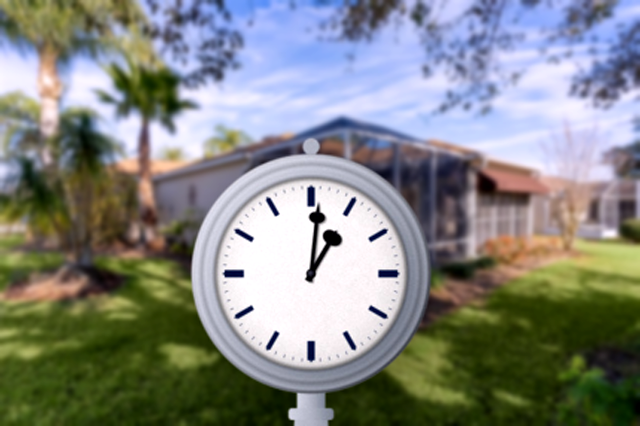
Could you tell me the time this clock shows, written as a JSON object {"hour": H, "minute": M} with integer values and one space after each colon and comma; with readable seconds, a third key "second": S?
{"hour": 1, "minute": 1}
